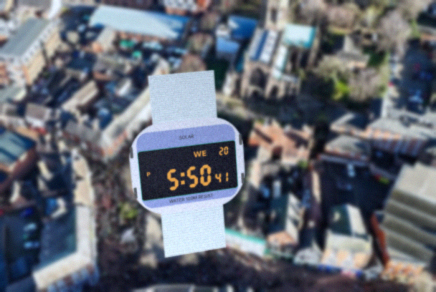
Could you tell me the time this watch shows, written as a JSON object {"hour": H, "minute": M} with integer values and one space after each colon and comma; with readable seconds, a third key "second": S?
{"hour": 5, "minute": 50, "second": 41}
